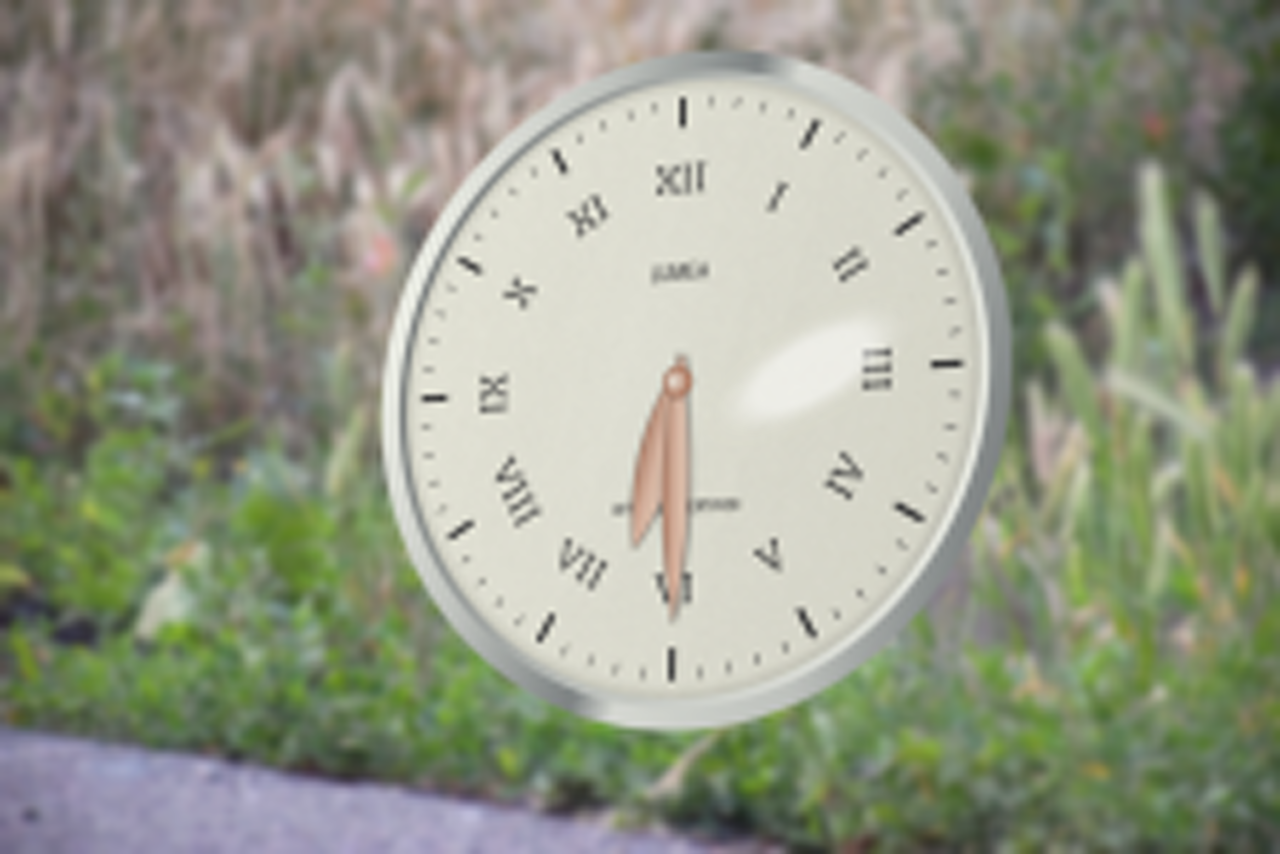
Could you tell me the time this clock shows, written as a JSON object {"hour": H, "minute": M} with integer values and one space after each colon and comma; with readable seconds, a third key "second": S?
{"hour": 6, "minute": 30}
